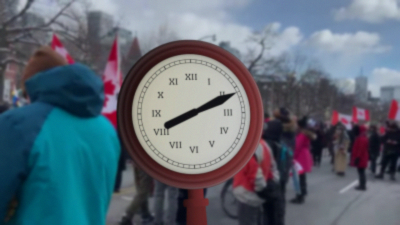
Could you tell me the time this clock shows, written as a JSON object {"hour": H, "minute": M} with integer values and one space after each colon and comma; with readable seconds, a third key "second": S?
{"hour": 8, "minute": 11}
